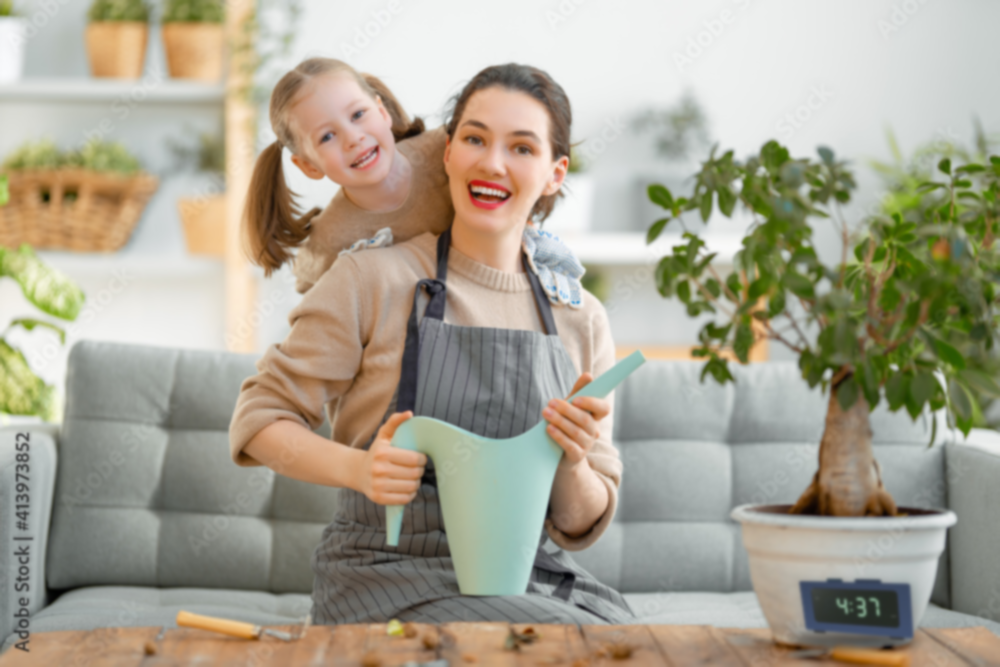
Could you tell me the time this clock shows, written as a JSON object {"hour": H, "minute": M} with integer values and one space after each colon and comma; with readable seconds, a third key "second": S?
{"hour": 4, "minute": 37}
